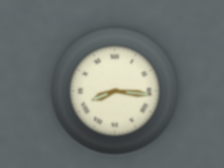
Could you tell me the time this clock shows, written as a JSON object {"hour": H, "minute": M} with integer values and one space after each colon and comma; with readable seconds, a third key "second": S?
{"hour": 8, "minute": 16}
